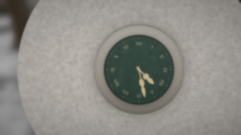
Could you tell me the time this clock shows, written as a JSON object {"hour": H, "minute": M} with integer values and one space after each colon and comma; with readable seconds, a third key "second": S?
{"hour": 4, "minute": 28}
